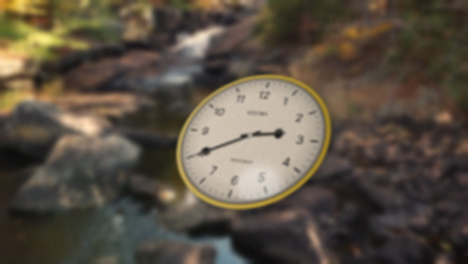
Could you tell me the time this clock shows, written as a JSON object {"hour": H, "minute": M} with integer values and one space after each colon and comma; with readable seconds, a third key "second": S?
{"hour": 2, "minute": 40}
